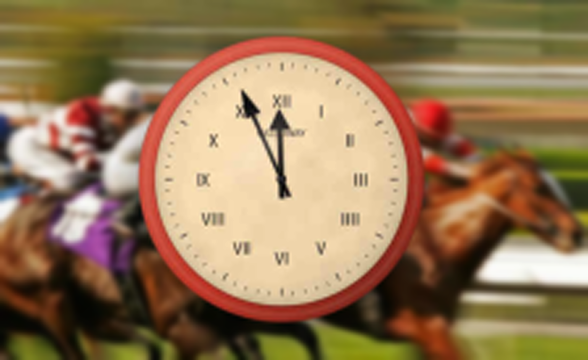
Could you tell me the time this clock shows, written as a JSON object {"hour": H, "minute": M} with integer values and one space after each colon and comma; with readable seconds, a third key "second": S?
{"hour": 11, "minute": 56}
